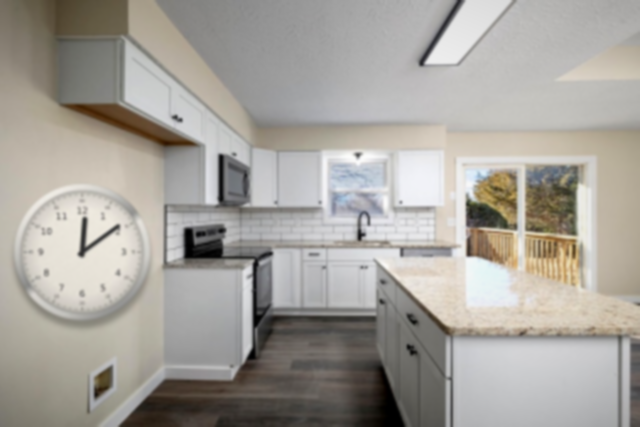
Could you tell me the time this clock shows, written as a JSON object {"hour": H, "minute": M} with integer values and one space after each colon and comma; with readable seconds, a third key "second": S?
{"hour": 12, "minute": 9}
